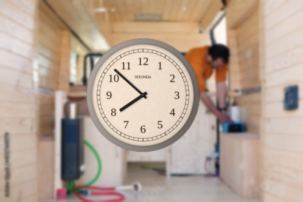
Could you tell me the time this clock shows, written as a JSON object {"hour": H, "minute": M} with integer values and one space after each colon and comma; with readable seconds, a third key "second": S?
{"hour": 7, "minute": 52}
